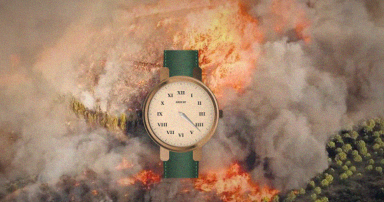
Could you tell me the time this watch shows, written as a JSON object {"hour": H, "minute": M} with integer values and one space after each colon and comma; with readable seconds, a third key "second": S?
{"hour": 4, "minute": 22}
